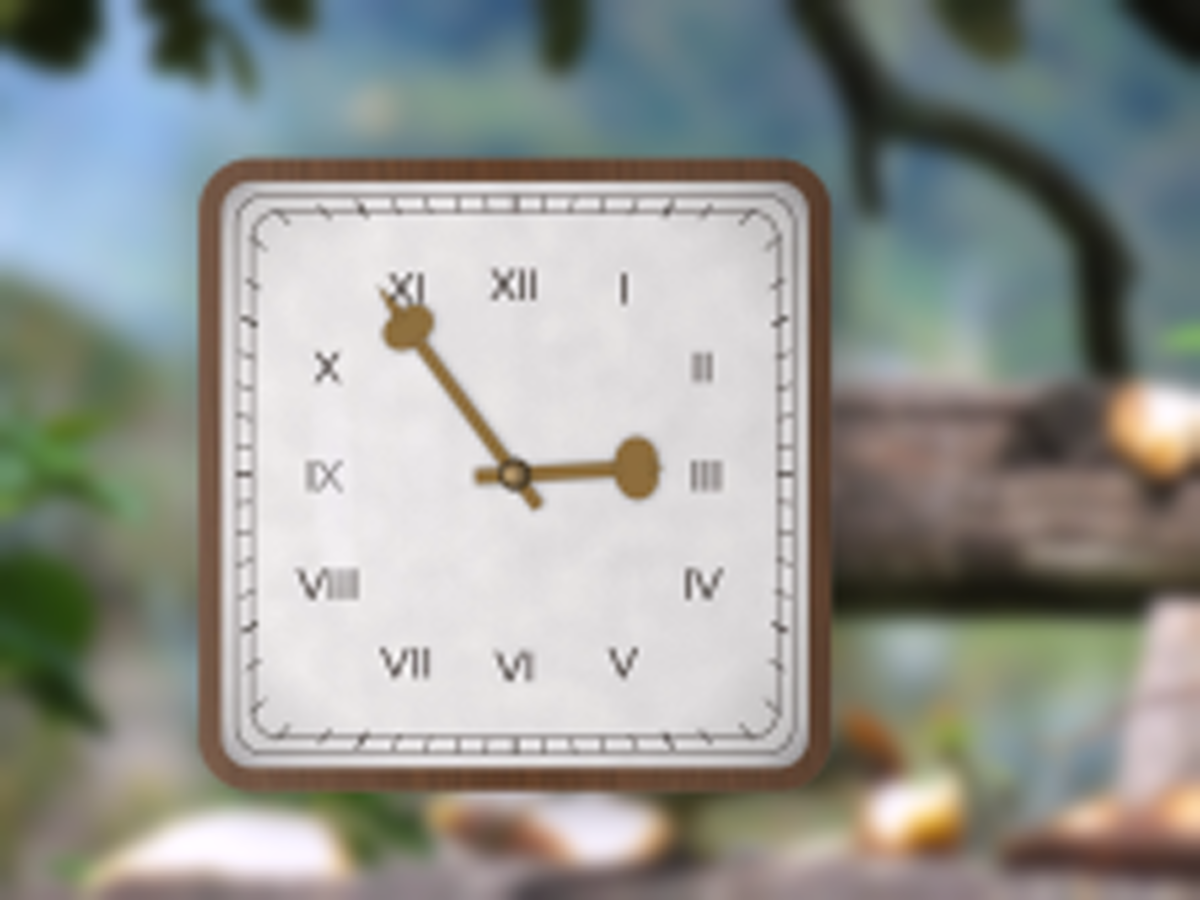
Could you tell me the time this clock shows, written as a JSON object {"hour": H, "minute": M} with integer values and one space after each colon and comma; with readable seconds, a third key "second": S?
{"hour": 2, "minute": 54}
